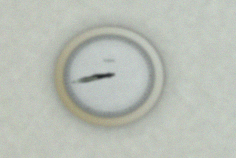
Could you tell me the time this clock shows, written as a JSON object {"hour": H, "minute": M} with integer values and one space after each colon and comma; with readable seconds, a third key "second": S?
{"hour": 8, "minute": 43}
